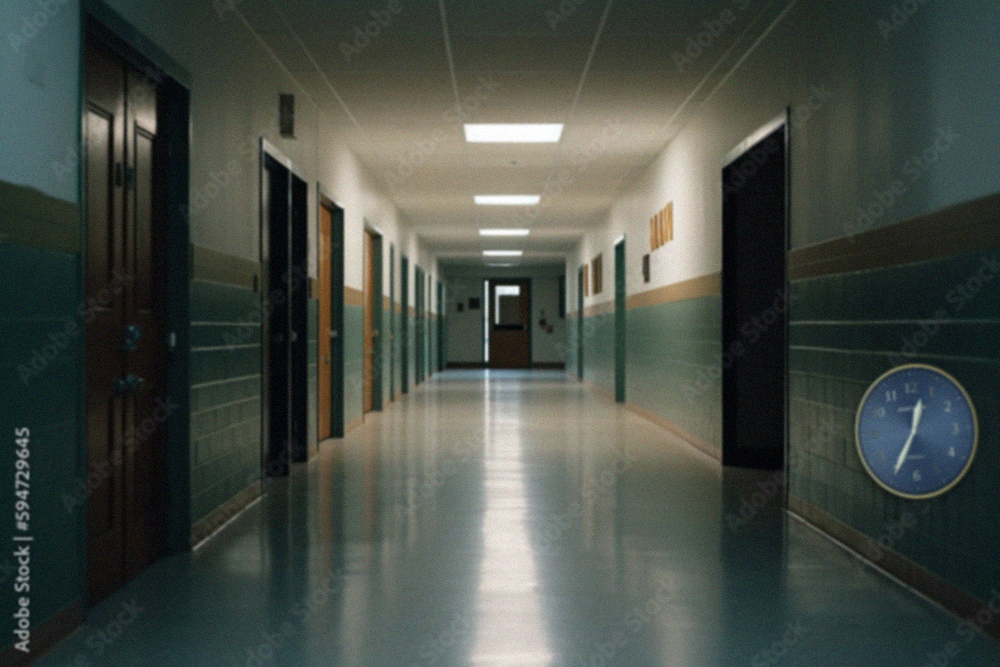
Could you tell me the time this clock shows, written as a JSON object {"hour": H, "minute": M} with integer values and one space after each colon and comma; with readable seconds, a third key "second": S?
{"hour": 12, "minute": 35}
